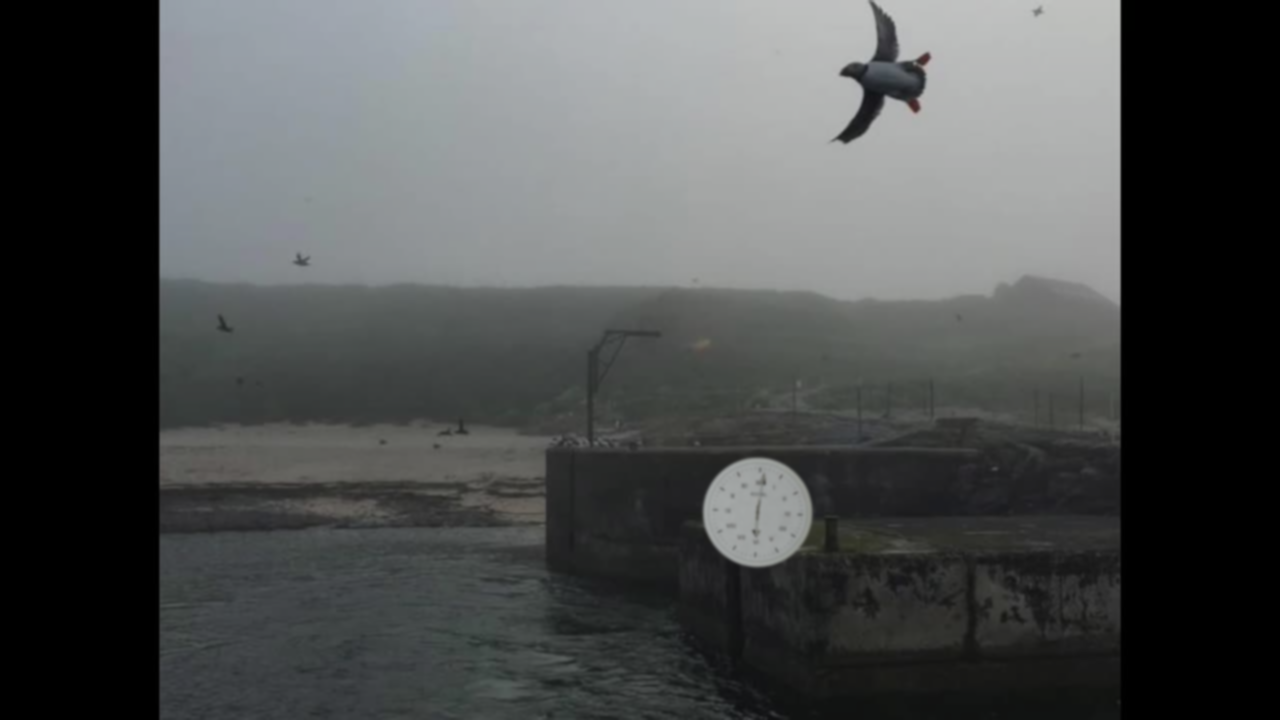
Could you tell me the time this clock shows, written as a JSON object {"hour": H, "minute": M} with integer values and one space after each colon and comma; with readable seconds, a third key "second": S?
{"hour": 6, "minute": 1}
